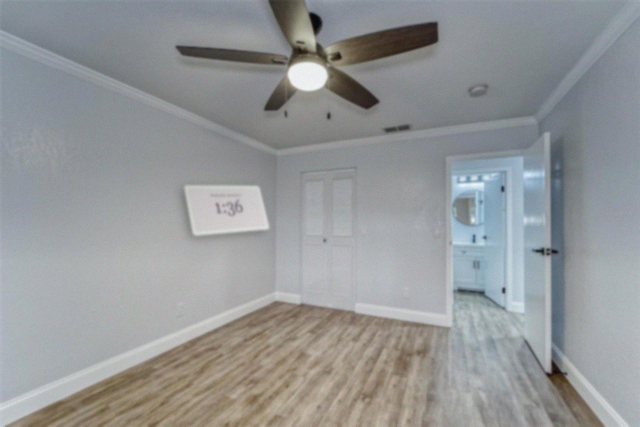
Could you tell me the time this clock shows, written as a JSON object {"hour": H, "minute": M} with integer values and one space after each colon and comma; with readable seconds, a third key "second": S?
{"hour": 1, "minute": 36}
